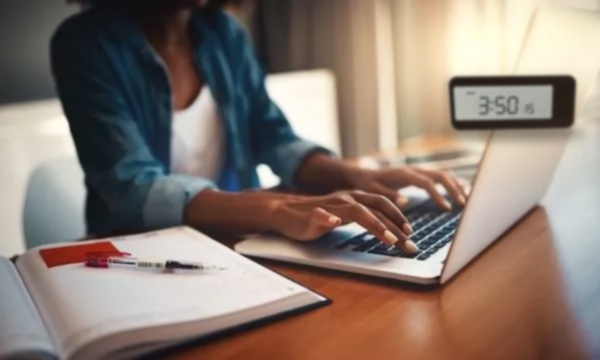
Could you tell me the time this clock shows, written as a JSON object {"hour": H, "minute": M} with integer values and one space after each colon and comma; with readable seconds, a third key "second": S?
{"hour": 3, "minute": 50}
